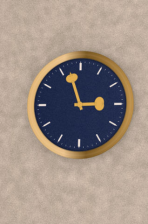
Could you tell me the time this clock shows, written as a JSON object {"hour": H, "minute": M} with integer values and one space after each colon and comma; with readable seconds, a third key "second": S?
{"hour": 2, "minute": 57}
